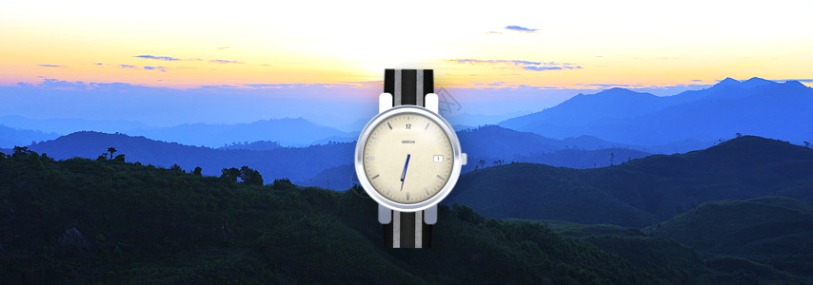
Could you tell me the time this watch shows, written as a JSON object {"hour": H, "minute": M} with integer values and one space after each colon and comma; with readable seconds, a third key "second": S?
{"hour": 6, "minute": 32}
